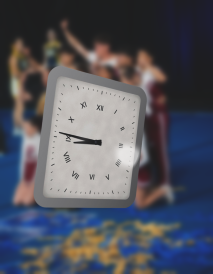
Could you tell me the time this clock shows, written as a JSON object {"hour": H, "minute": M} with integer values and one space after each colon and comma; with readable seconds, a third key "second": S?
{"hour": 8, "minute": 46}
